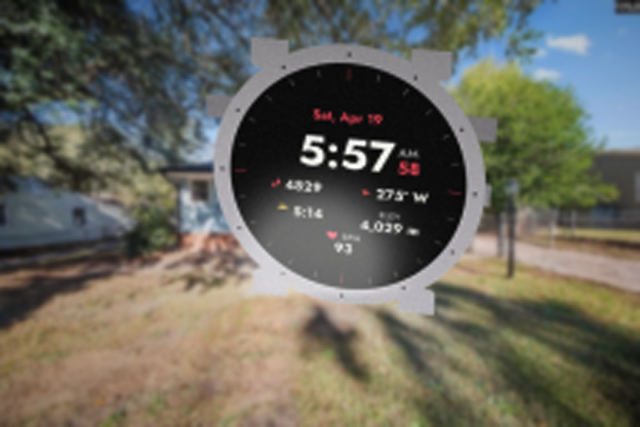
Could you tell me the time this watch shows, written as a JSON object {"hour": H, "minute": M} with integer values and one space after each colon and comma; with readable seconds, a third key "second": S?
{"hour": 5, "minute": 57}
